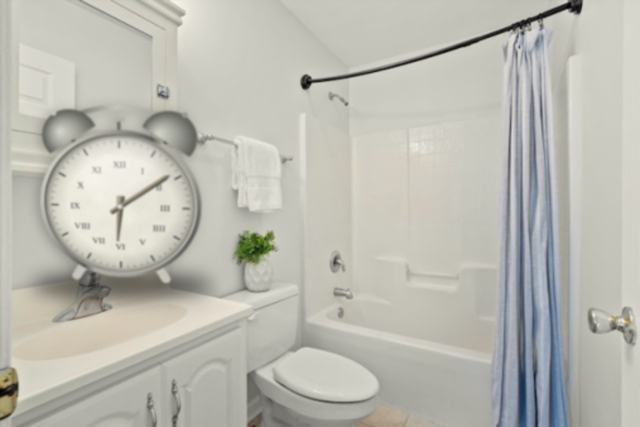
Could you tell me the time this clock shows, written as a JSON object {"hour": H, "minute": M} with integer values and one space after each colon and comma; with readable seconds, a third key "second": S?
{"hour": 6, "minute": 9}
